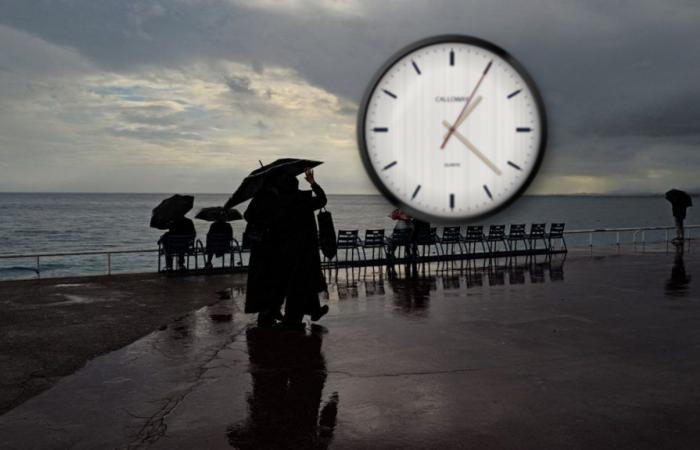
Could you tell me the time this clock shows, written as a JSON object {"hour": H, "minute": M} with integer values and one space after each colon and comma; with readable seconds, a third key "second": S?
{"hour": 1, "minute": 22, "second": 5}
